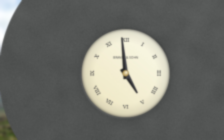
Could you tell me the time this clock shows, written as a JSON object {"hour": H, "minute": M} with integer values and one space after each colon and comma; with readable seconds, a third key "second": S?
{"hour": 4, "minute": 59}
